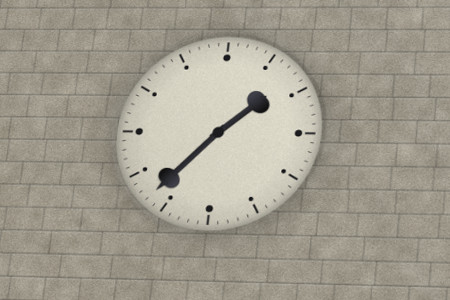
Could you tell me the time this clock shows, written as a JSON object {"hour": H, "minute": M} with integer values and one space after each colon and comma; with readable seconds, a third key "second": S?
{"hour": 1, "minute": 37}
